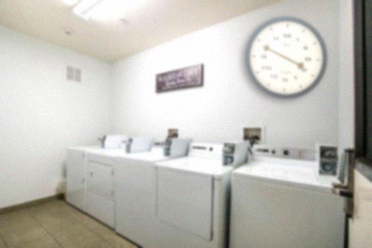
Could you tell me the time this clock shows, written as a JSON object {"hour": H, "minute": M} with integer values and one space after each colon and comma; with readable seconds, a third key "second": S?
{"hour": 3, "minute": 49}
